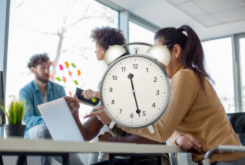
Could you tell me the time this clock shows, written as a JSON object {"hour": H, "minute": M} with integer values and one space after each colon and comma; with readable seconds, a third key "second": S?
{"hour": 11, "minute": 27}
